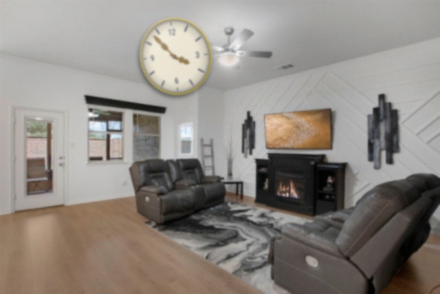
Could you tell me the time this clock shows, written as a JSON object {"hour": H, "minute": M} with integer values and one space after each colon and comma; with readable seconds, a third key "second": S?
{"hour": 3, "minute": 53}
